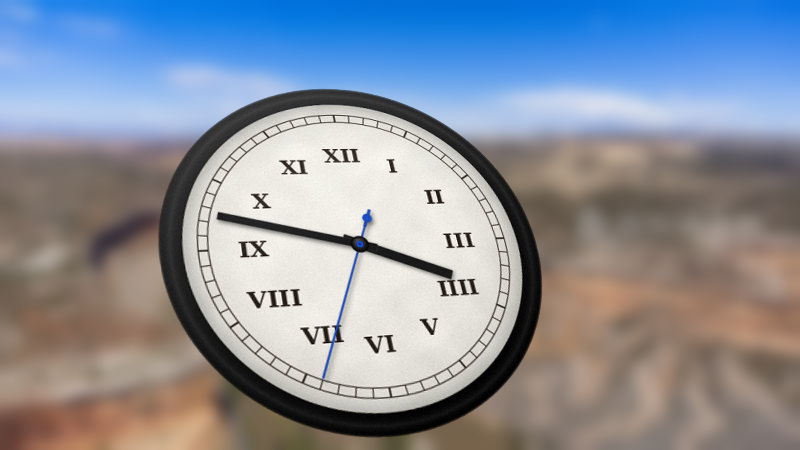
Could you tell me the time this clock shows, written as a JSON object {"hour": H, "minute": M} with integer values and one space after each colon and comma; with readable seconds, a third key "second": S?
{"hour": 3, "minute": 47, "second": 34}
